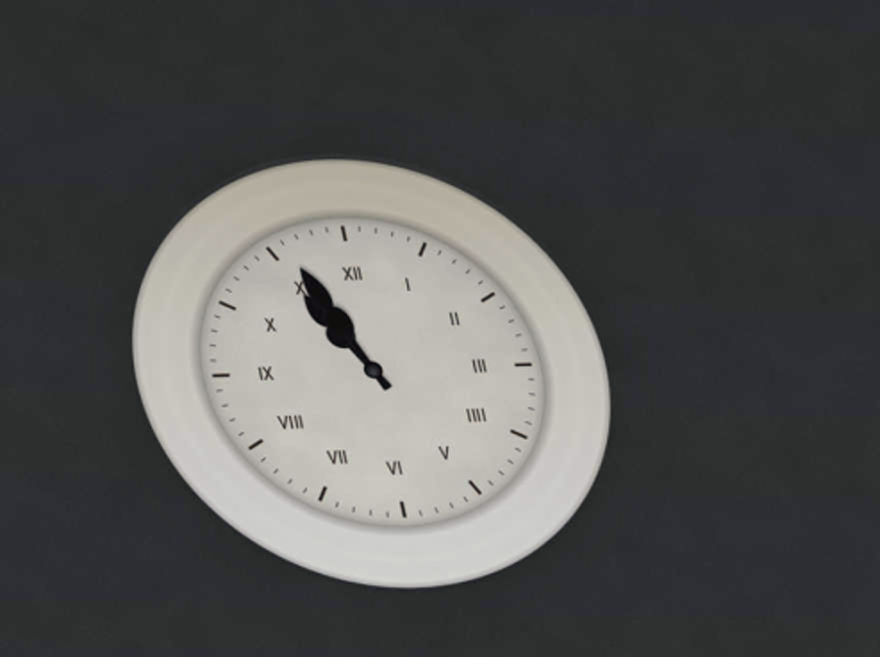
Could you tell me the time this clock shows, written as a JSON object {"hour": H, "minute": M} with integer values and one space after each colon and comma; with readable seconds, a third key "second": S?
{"hour": 10, "minute": 56}
